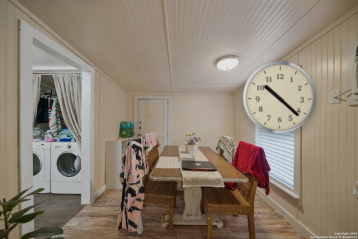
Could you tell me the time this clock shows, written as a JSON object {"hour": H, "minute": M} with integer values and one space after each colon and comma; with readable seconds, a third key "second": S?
{"hour": 10, "minute": 22}
